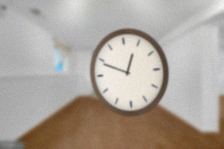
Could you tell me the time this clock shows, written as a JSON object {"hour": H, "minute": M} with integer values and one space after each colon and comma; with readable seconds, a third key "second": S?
{"hour": 12, "minute": 49}
